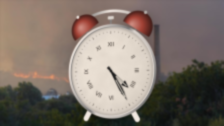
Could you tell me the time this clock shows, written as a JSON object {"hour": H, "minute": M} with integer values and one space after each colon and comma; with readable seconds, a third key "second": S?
{"hour": 4, "minute": 25}
